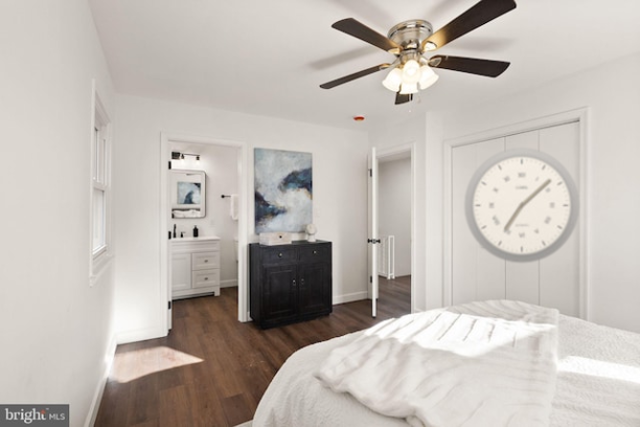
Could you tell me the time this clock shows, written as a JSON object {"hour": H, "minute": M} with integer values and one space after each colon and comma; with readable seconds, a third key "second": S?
{"hour": 7, "minute": 8}
